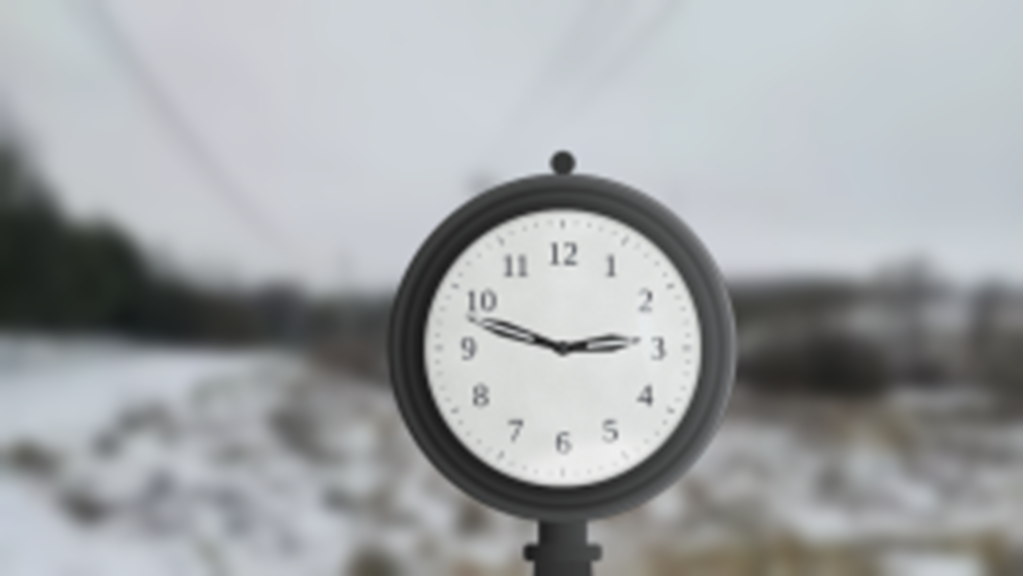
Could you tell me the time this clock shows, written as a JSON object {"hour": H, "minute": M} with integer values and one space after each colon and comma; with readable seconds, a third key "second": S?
{"hour": 2, "minute": 48}
